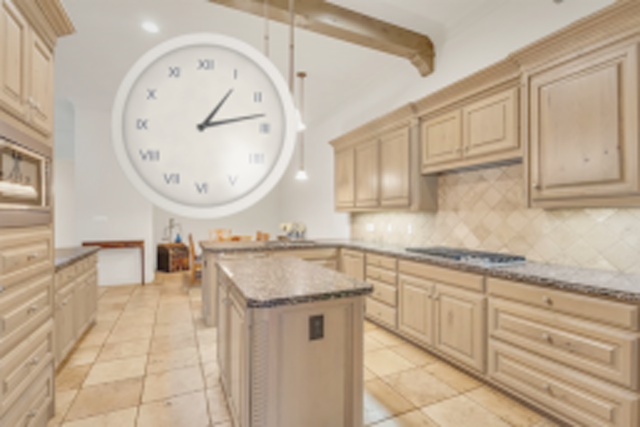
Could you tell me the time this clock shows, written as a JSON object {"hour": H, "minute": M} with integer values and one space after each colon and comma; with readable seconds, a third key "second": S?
{"hour": 1, "minute": 13}
